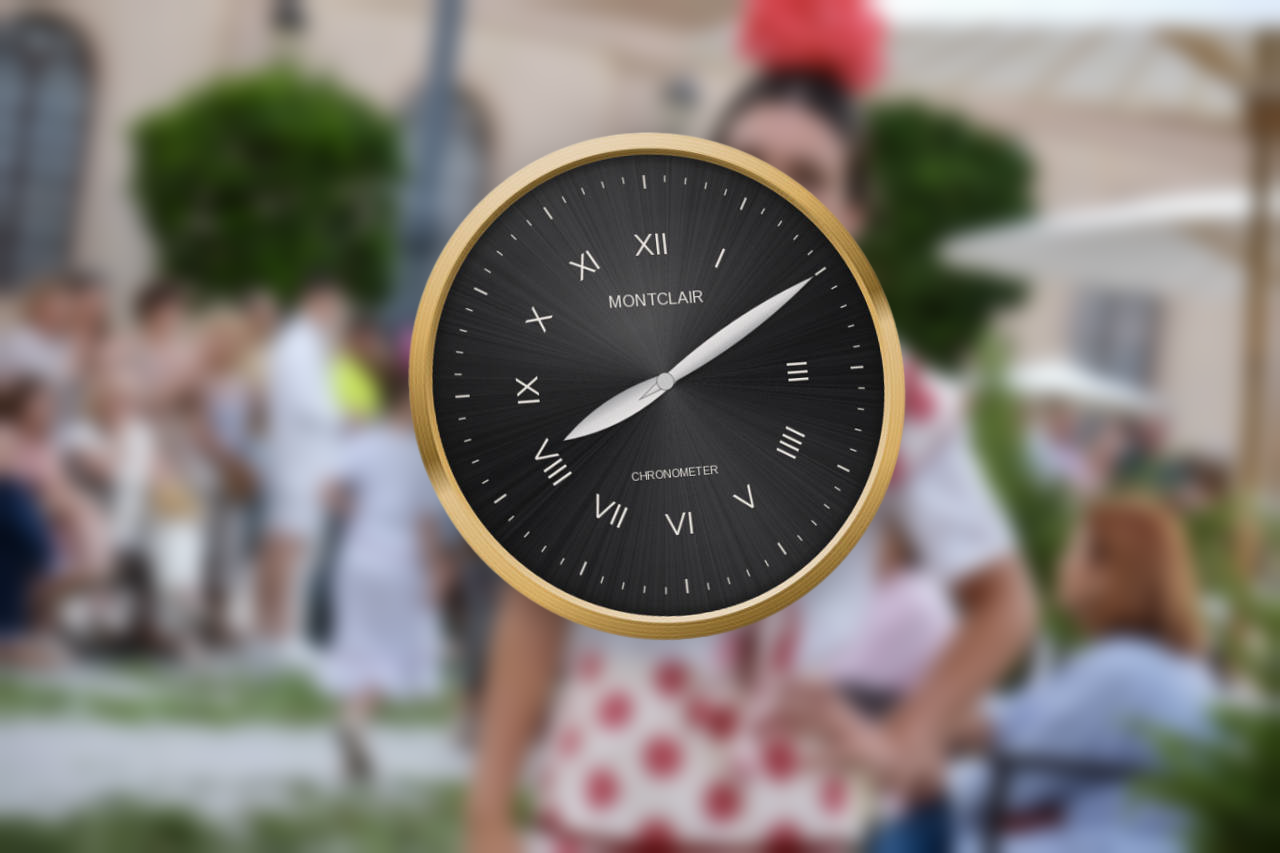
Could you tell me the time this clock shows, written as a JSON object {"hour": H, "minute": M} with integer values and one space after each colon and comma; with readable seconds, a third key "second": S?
{"hour": 8, "minute": 10}
